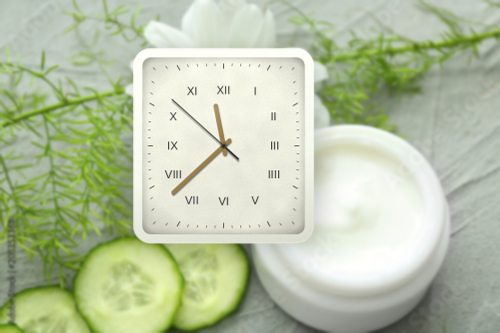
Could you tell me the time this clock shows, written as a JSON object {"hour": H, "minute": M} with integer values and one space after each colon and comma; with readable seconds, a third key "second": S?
{"hour": 11, "minute": 37, "second": 52}
